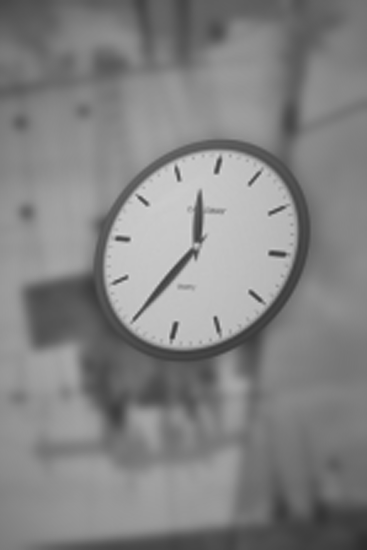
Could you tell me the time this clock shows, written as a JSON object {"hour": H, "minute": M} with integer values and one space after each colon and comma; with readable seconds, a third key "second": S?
{"hour": 11, "minute": 35}
